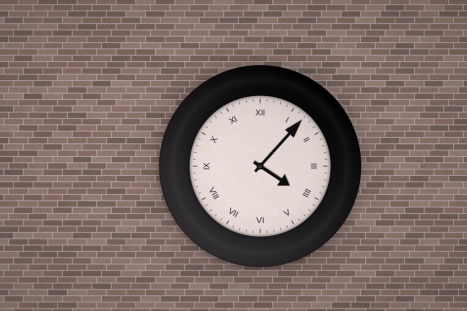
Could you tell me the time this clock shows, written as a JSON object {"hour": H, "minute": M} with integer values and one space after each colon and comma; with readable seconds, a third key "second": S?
{"hour": 4, "minute": 7}
